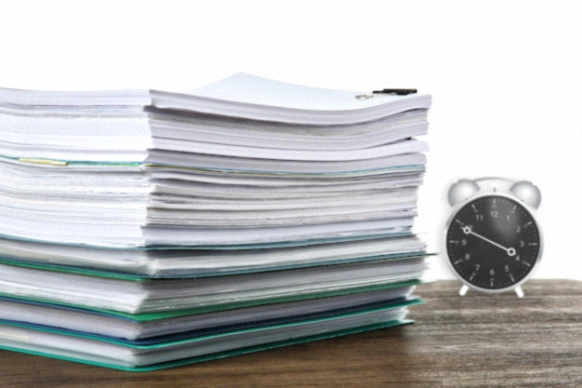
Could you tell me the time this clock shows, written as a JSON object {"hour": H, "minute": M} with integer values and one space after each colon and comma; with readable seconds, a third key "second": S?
{"hour": 3, "minute": 49}
